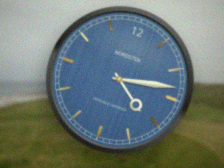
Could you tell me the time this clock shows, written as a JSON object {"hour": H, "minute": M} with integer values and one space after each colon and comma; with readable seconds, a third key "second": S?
{"hour": 4, "minute": 13}
